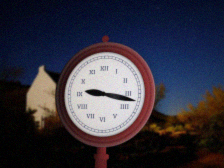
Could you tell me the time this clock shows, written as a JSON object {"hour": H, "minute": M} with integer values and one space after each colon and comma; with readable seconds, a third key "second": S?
{"hour": 9, "minute": 17}
